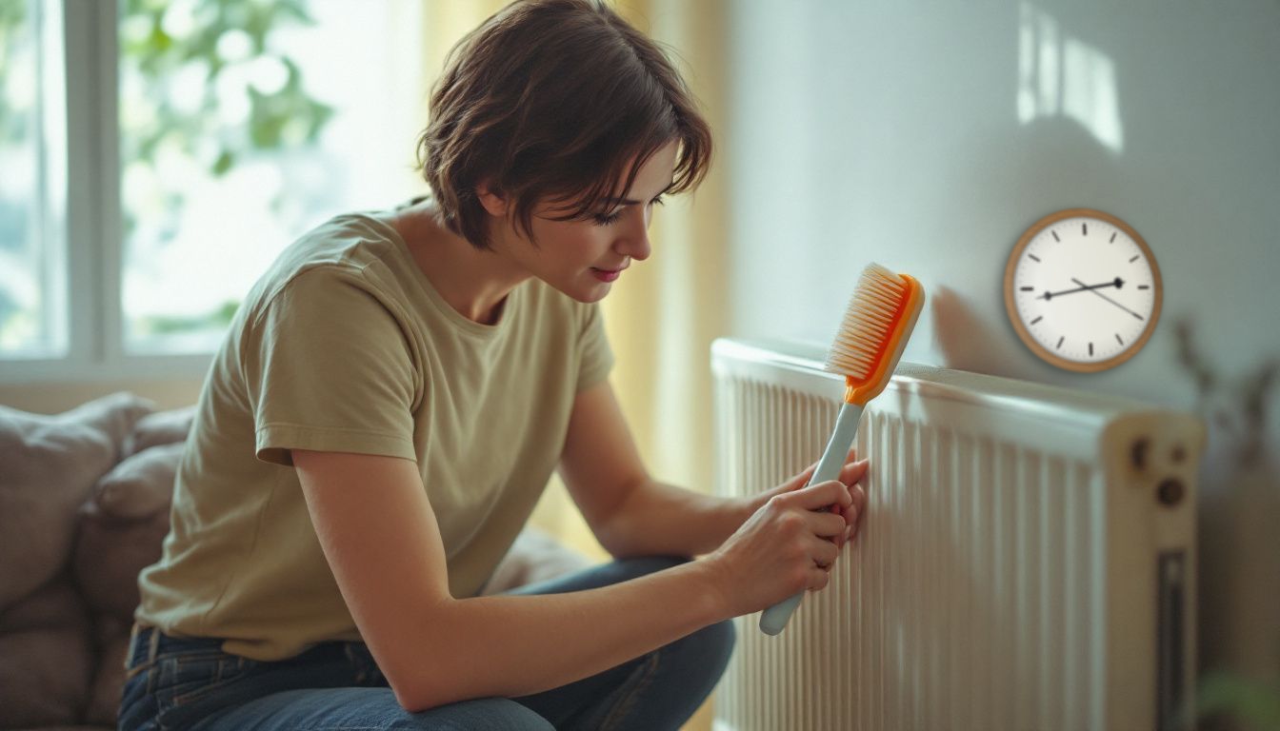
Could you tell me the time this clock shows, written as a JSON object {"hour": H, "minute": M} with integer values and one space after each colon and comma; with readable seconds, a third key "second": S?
{"hour": 2, "minute": 43, "second": 20}
